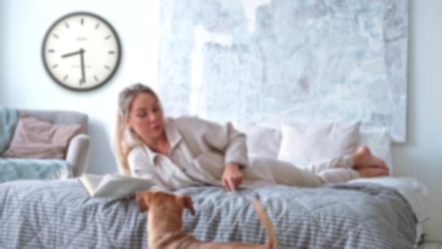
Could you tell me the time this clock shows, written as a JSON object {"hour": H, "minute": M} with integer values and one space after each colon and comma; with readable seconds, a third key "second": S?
{"hour": 8, "minute": 29}
